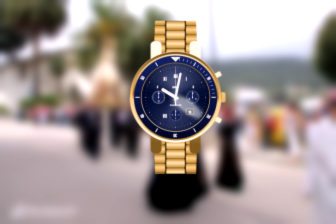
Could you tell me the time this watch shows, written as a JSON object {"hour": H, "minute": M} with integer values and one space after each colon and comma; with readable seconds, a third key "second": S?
{"hour": 10, "minute": 2}
